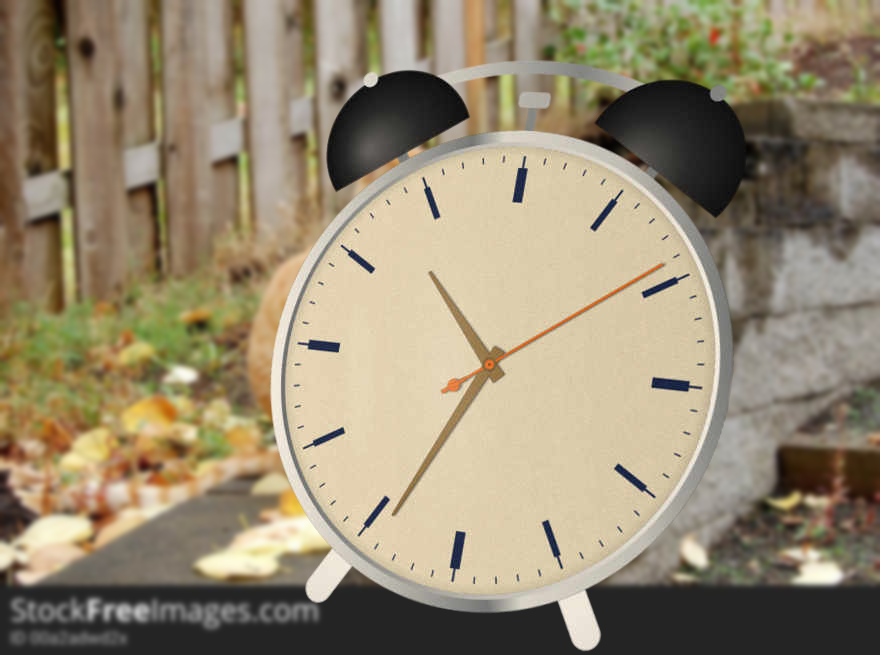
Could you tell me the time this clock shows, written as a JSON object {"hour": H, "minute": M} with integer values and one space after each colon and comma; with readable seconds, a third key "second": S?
{"hour": 10, "minute": 34, "second": 9}
